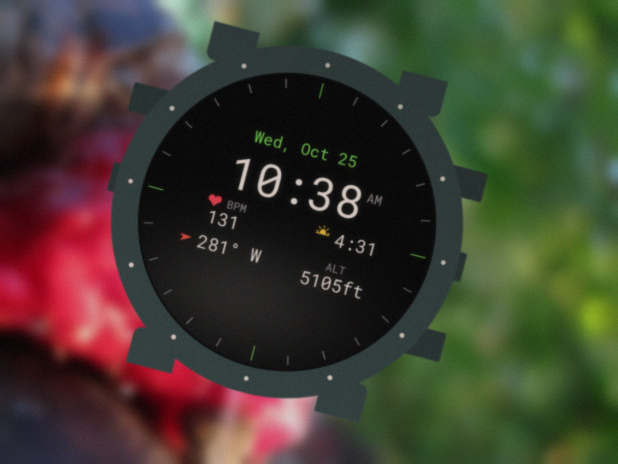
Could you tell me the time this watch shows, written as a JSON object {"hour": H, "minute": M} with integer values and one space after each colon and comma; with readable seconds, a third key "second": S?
{"hour": 10, "minute": 38}
